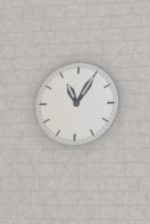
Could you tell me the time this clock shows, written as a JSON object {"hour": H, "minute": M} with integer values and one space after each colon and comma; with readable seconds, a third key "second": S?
{"hour": 11, "minute": 5}
